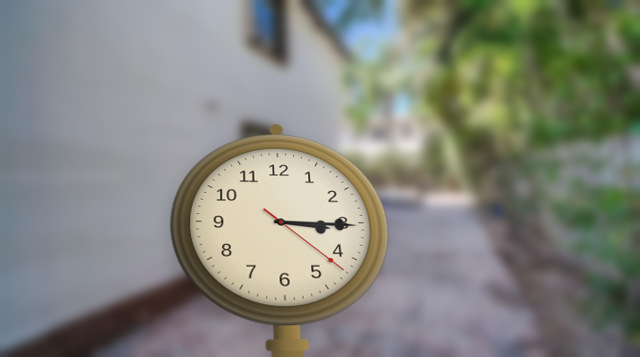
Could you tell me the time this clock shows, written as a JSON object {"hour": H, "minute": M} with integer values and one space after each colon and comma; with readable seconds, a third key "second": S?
{"hour": 3, "minute": 15, "second": 22}
